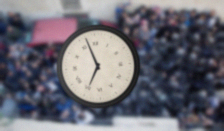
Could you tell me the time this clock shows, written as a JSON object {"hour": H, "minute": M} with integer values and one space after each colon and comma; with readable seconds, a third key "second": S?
{"hour": 6, "minute": 57}
